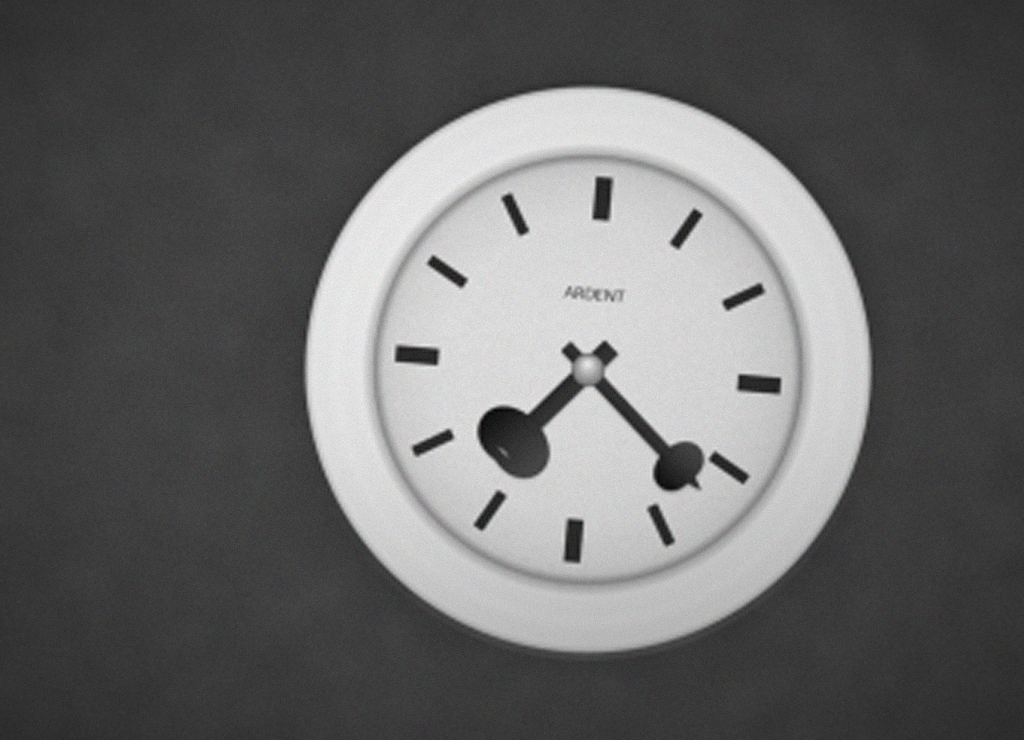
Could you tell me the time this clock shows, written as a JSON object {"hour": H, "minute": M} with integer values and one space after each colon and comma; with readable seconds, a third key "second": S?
{"hour": 7, "minute": 22}
